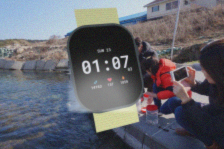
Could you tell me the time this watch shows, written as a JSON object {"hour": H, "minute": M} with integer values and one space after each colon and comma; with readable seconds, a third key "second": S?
{"hour": 1, "minute": 7}
